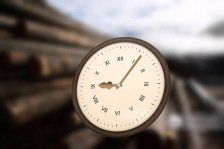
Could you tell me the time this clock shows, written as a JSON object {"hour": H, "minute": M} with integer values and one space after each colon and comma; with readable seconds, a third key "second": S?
{"hour": 9, "minute": 6}
